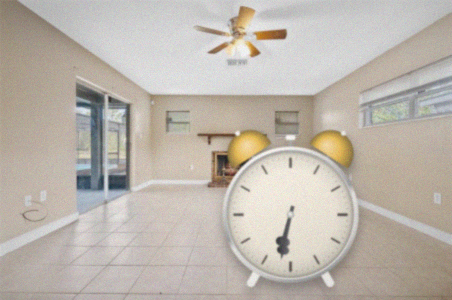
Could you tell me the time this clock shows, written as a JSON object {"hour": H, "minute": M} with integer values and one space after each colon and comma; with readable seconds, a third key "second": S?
{"hour": 6, "minute": 32}
